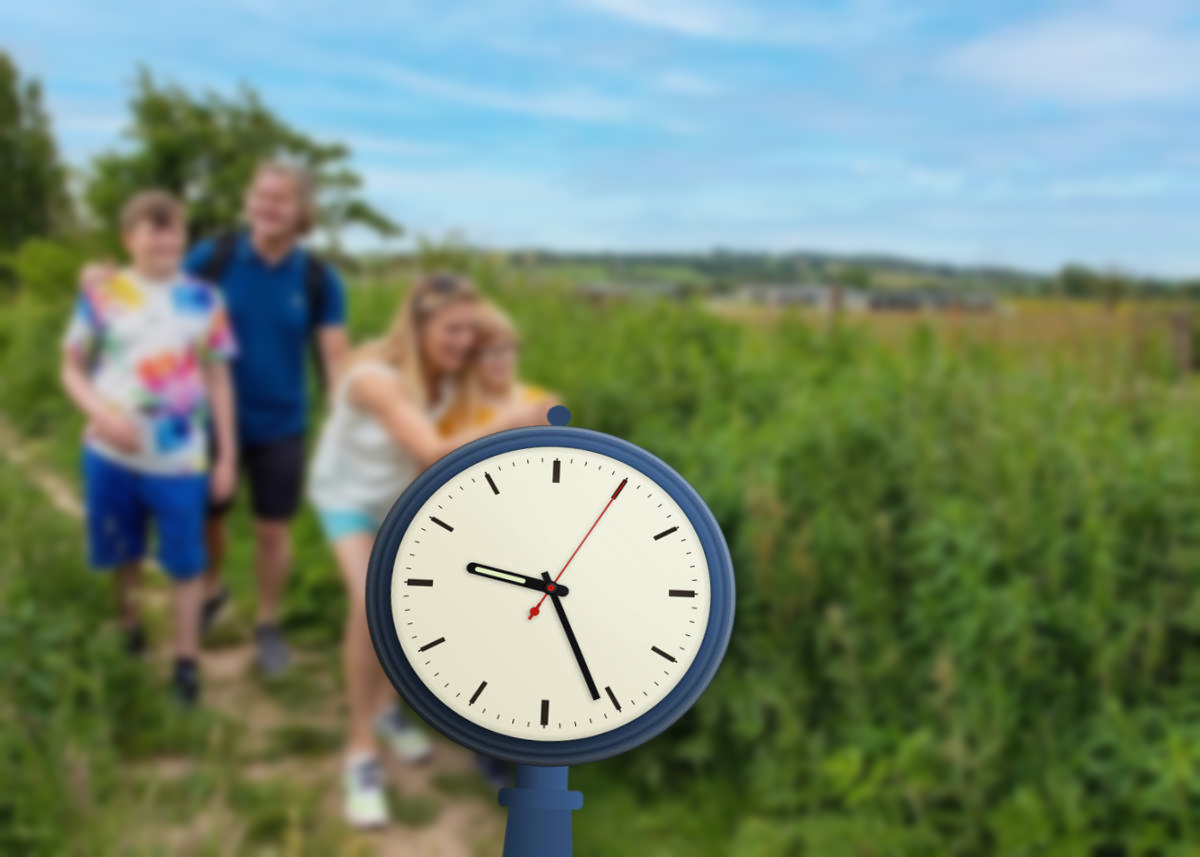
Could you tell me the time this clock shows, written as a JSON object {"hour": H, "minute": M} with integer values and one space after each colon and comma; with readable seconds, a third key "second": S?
{"hour": 9, "minute": 26, "second": 5}
